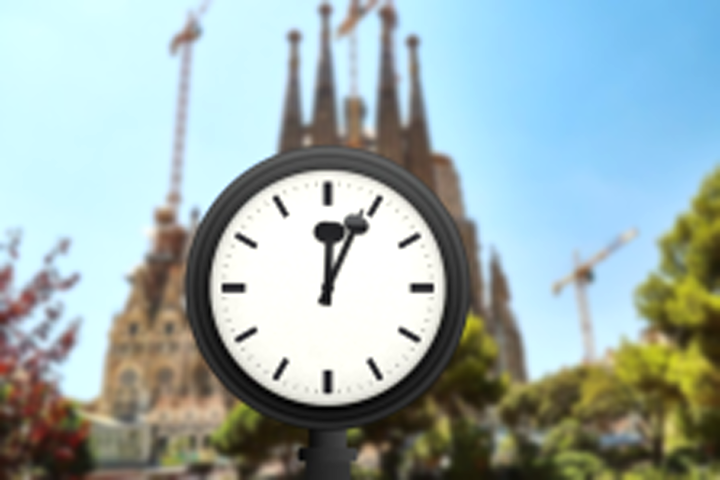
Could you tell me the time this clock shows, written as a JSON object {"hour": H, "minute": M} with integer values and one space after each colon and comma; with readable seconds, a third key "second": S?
{"hour": 12, "minute": 4}
